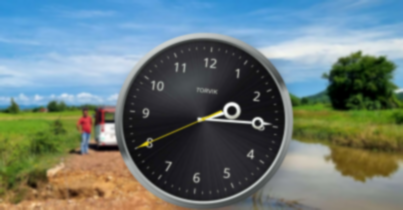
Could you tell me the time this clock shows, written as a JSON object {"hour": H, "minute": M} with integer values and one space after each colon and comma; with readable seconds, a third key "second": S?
{"hour": 2, "minute": 14, "second": 40}
